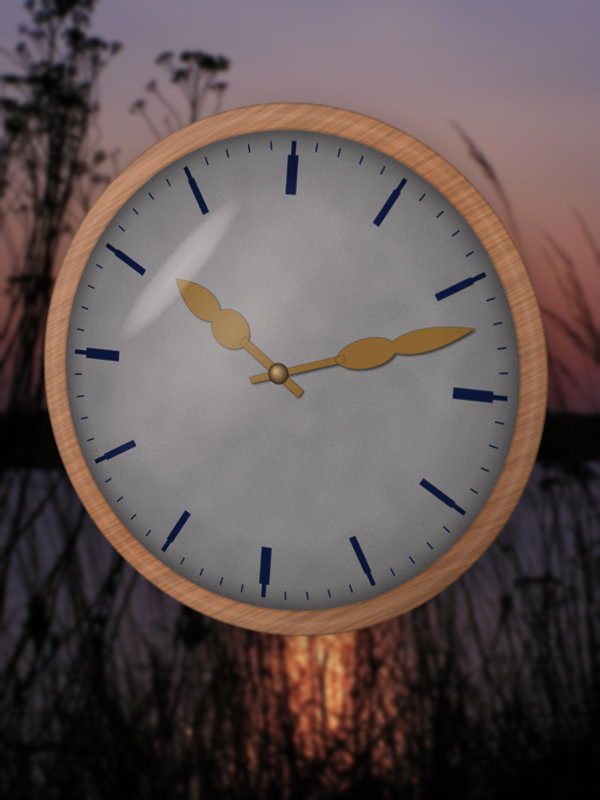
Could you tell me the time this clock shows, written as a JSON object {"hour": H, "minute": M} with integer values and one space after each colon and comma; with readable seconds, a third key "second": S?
{"hour": 10, "minute": 12}
